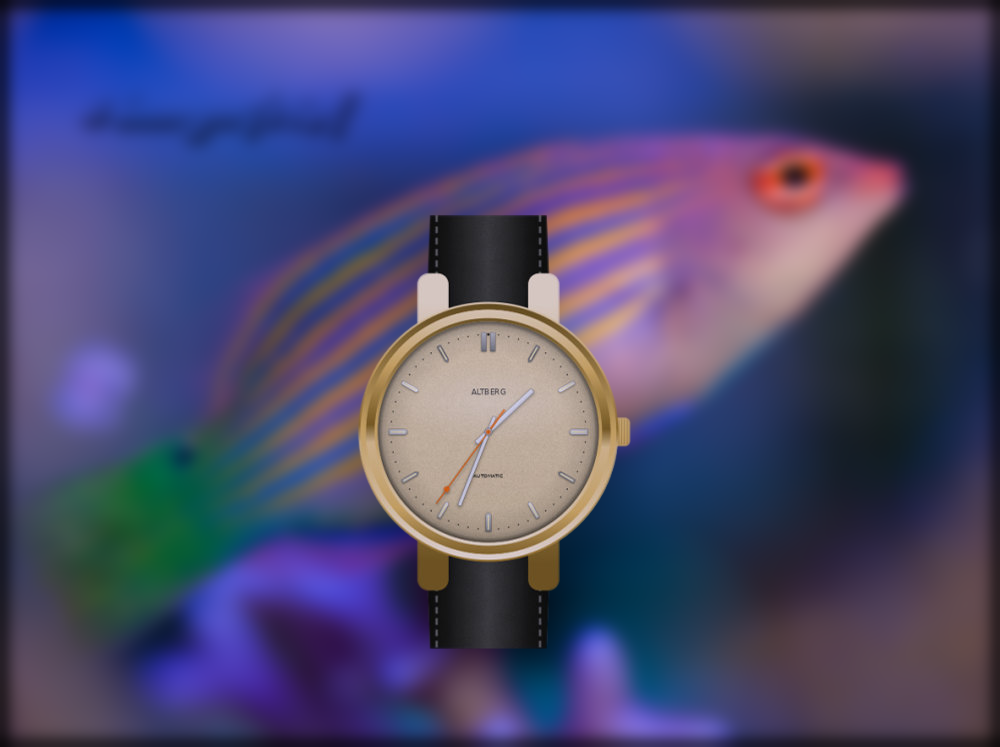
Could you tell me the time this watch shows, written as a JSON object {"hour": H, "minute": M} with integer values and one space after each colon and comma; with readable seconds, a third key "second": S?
{"hour": 1, "minute": 33, "second": 36}
